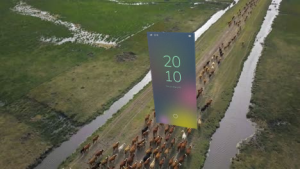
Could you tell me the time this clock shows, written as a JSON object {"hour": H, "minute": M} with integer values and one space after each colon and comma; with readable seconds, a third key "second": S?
{"hour": 20, "minute": 10}
